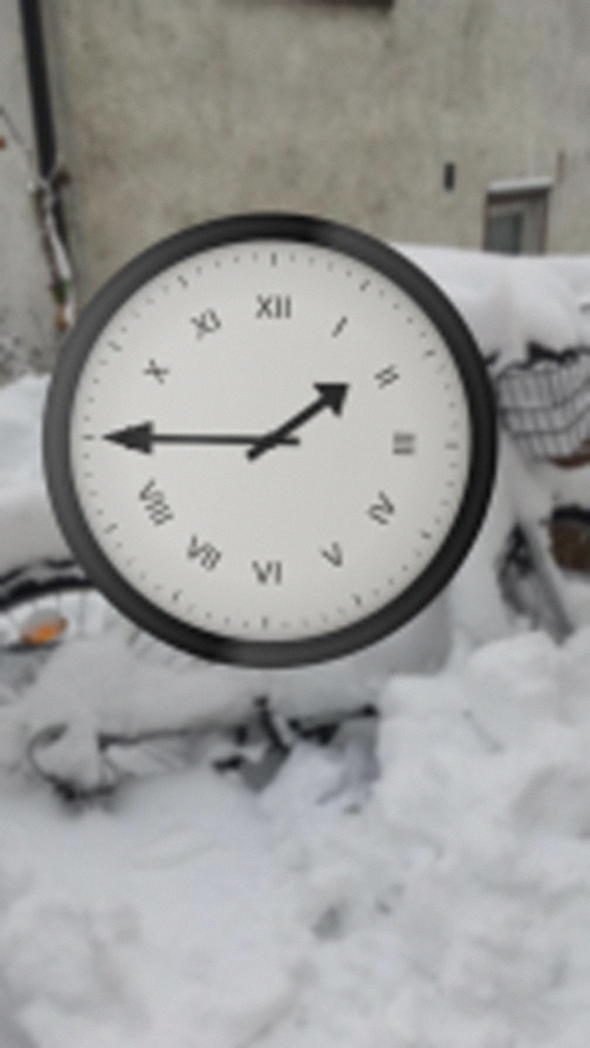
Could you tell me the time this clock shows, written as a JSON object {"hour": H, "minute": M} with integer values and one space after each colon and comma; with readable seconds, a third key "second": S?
{"hour": 1, "minute": 45}
